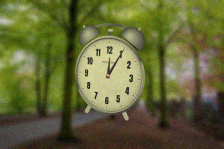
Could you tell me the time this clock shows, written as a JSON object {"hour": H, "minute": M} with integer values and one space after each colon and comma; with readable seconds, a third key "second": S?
{"hour": 12, "minute": 5}
